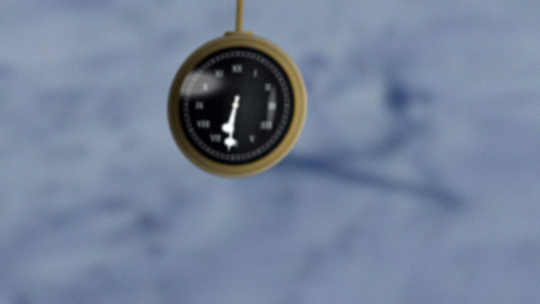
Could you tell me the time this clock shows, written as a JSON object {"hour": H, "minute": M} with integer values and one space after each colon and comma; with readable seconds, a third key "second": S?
{"hour": 6, "minute": 31}
